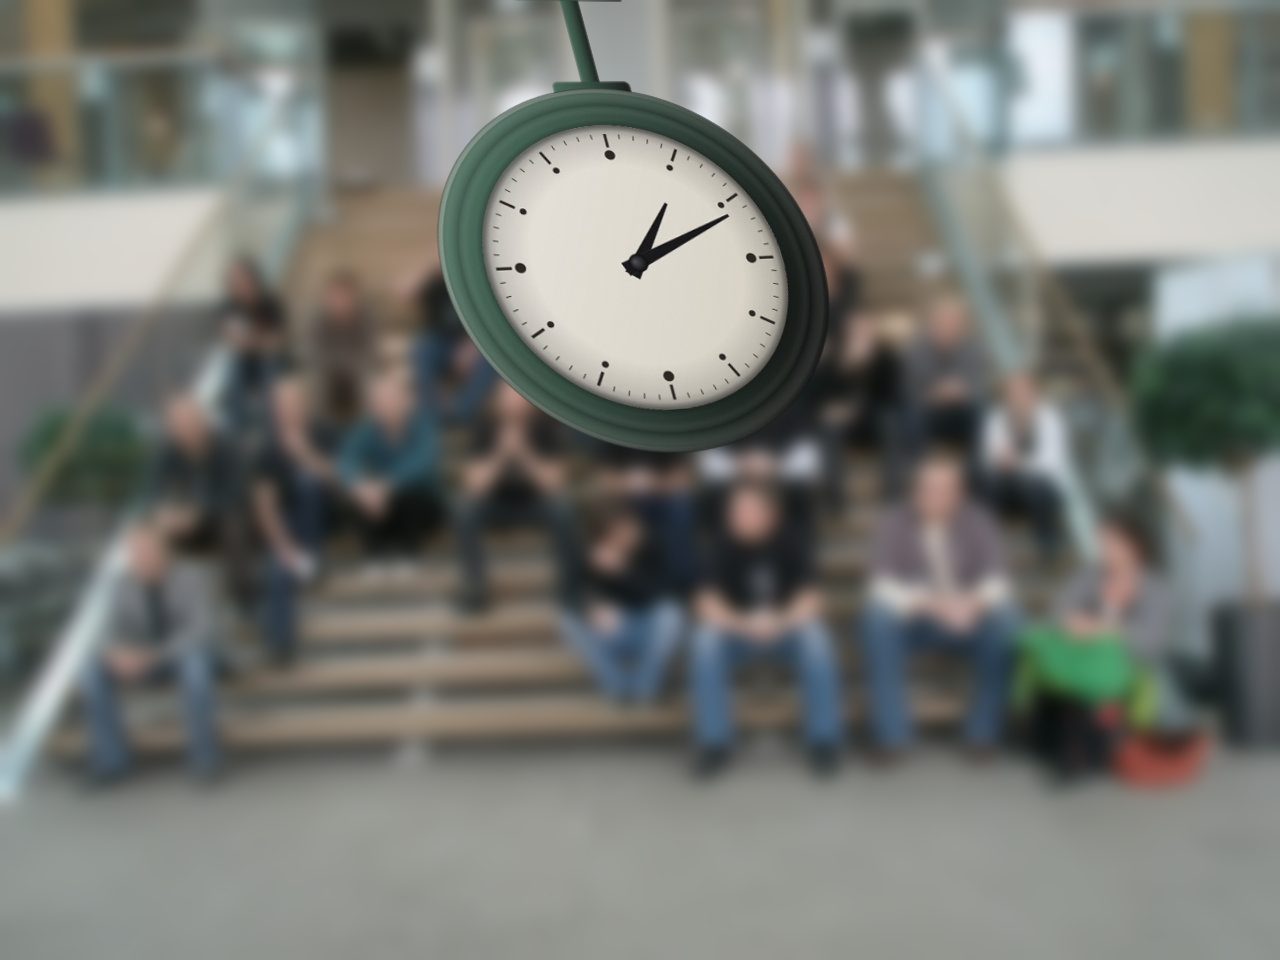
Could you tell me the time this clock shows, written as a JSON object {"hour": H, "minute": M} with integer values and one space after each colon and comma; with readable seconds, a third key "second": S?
{"hour": 1, "minute": 11}
